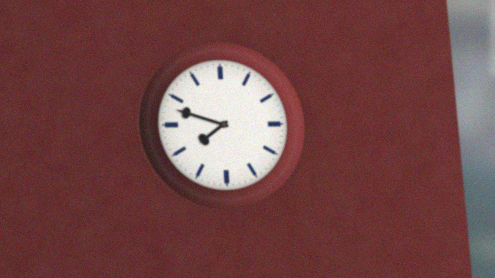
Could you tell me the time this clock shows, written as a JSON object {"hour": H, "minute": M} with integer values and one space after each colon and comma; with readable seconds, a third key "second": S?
{"hour": 7, "minute": 48}
